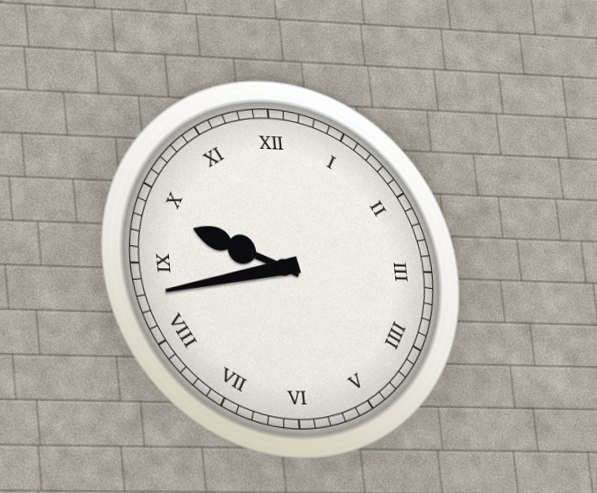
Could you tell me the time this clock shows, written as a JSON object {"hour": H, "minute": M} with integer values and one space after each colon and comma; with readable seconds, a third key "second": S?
{"hour": 9, "minute": 43}
